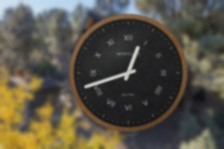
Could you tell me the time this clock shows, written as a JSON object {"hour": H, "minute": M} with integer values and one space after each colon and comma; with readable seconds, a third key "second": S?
{"hour": 12, "minute": 42}
